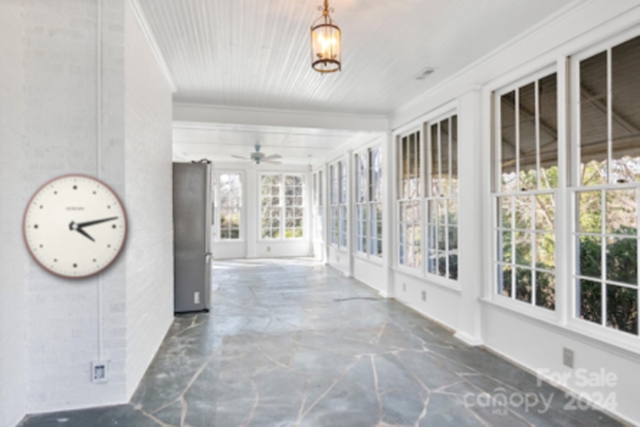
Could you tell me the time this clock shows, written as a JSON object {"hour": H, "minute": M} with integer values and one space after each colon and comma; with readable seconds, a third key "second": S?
{"hour": 4, "minute": 13}
